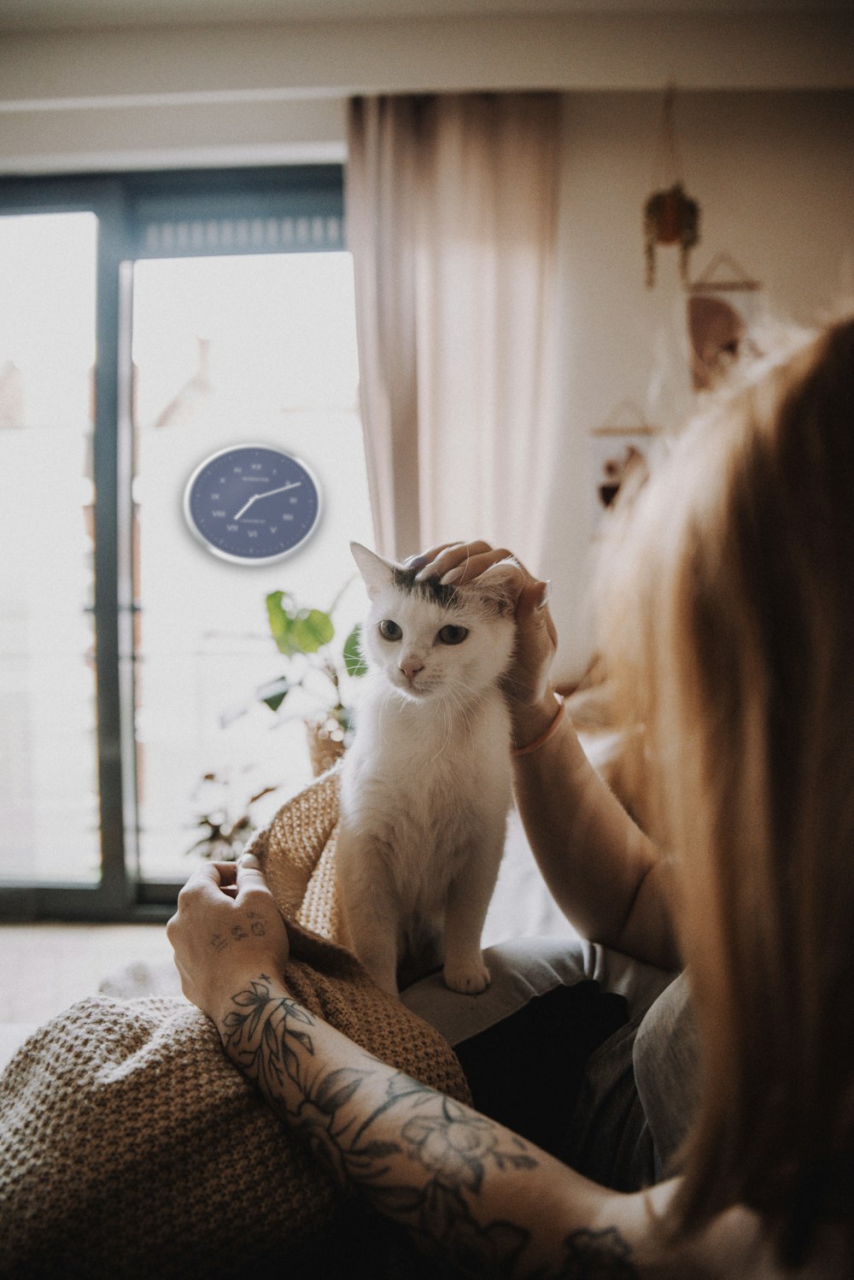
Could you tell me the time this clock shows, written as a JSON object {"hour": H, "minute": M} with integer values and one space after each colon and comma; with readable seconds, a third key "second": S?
{"hour": 7, "minute": 11}
